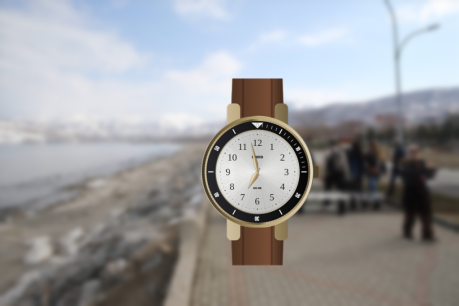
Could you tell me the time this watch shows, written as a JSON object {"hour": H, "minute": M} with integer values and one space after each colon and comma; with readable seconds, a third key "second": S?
{"hour": 6, "minute": 58}
